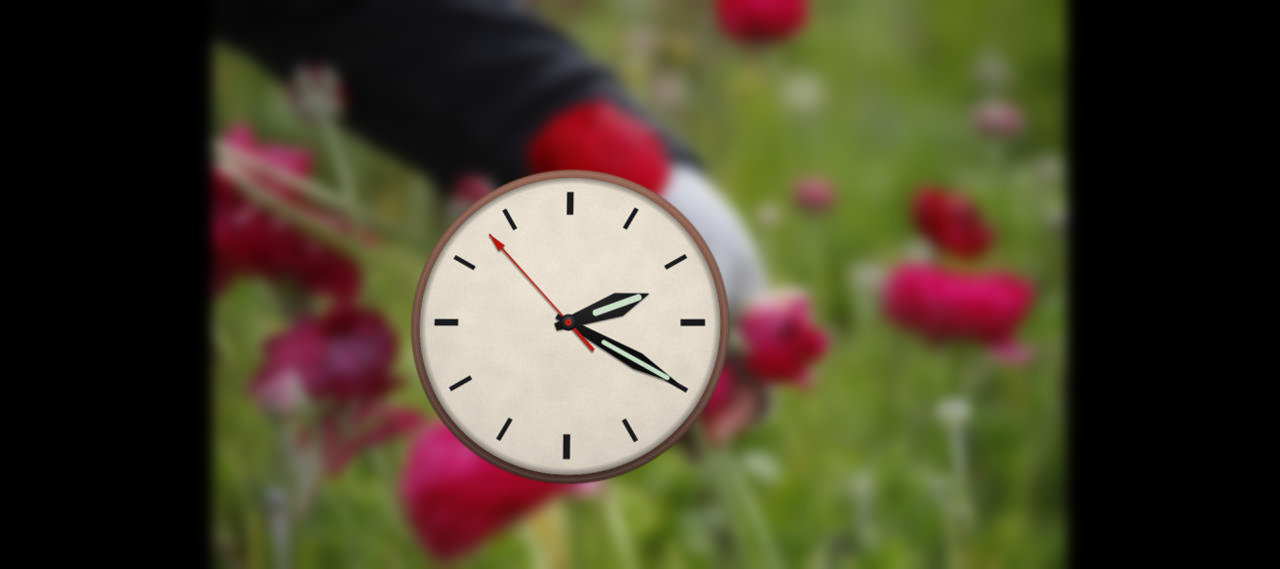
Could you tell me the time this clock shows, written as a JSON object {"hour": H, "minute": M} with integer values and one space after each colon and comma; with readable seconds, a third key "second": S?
{"hour": 2, "minute": 19, "second": 53}
